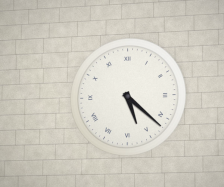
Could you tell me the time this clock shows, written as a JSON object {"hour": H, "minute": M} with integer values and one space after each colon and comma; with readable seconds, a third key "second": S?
{"hour": 5, "minute": 22}
